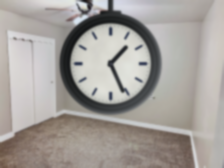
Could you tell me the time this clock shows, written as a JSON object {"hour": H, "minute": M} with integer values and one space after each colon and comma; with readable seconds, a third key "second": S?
{"hour": 1, "minute": 26}
